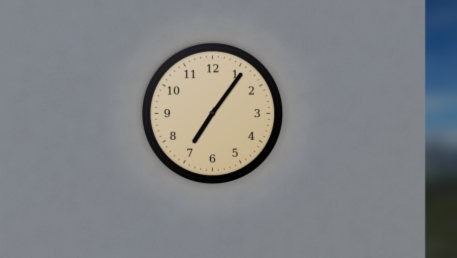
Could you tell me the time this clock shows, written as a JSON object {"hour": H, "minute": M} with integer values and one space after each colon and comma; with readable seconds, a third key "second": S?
{"hour": 7, "minute": 6}
